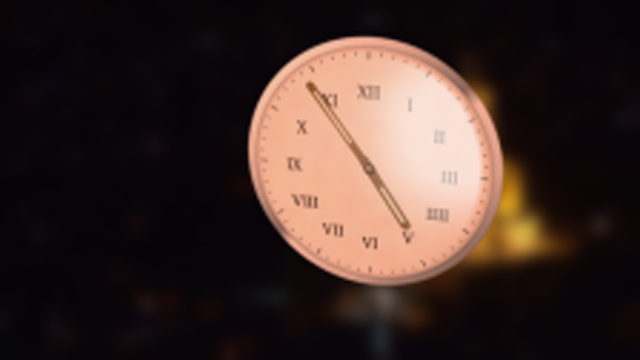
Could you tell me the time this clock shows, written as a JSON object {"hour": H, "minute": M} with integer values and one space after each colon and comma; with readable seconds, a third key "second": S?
{"hour": 4, "minute": 54}
